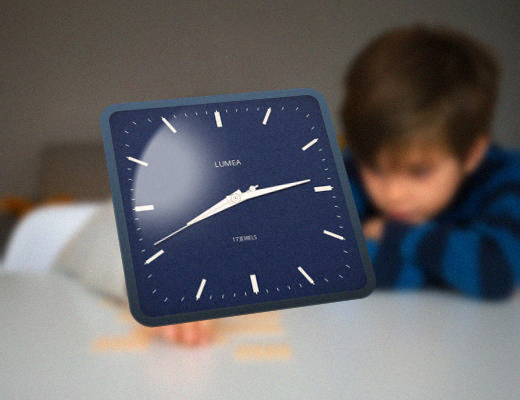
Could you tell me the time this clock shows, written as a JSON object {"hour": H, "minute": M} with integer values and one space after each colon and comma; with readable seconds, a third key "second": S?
{"hour": 8, "minute": 13, "second": 41}
